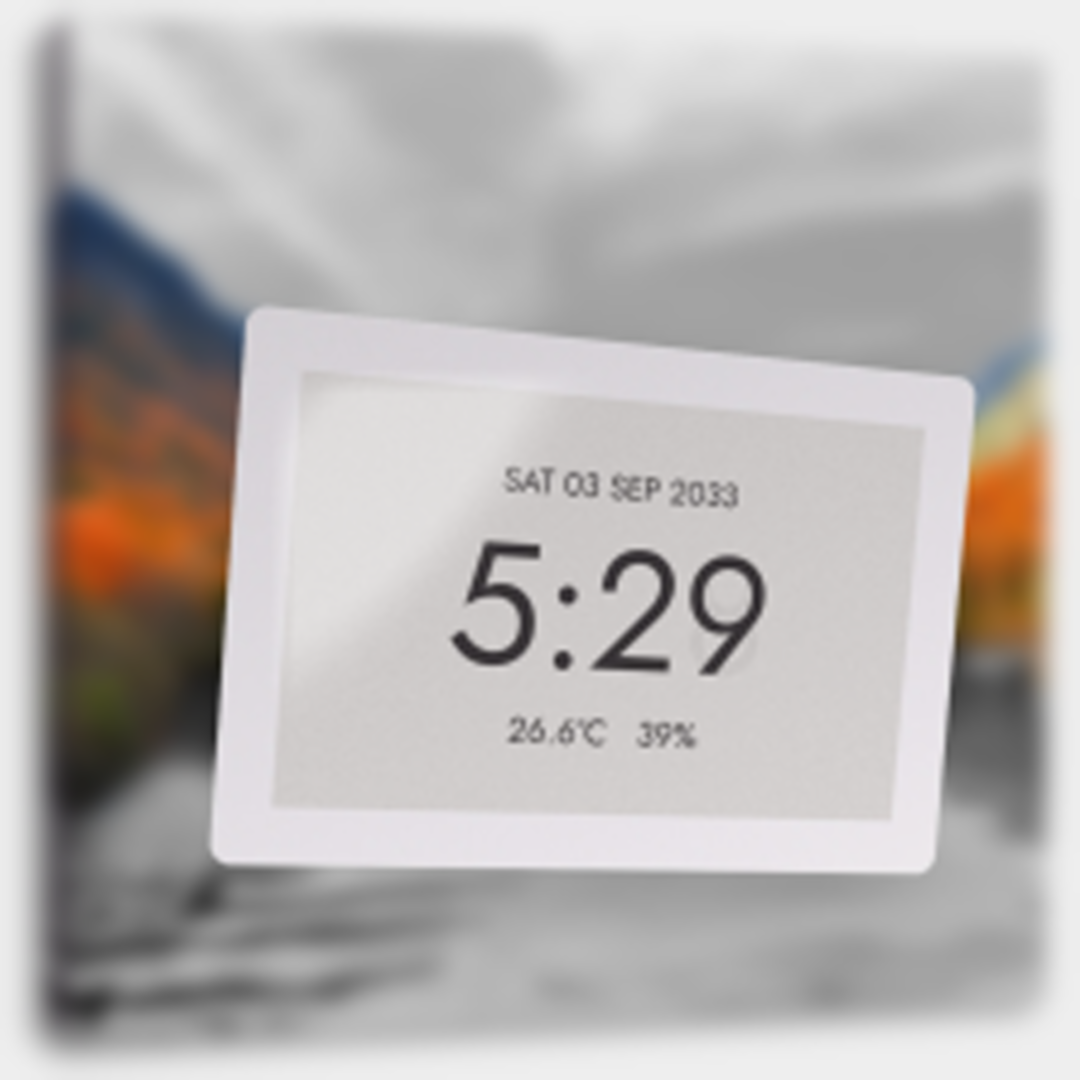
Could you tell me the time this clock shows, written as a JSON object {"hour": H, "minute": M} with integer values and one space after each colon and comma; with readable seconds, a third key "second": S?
{"hour": 5, "minute": 29}
